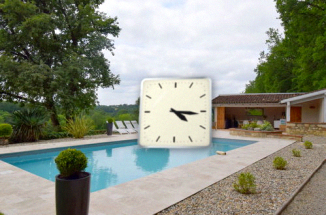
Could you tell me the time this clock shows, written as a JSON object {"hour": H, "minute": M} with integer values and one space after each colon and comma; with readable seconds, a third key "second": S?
{"hour": 4, "minute": 16}
